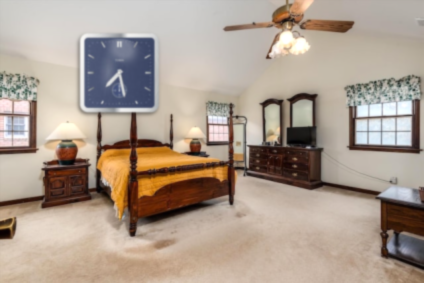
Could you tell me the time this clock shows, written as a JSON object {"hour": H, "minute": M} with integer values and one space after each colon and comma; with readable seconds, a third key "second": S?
{"hour": 7, "minute": 28}
